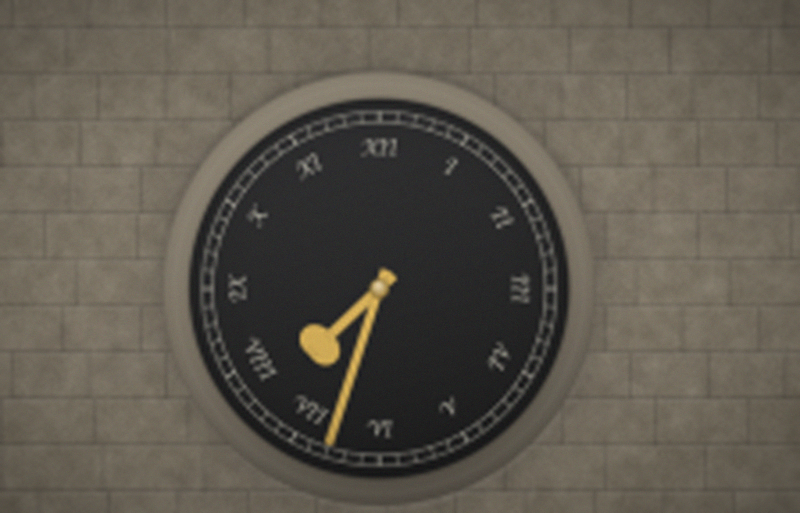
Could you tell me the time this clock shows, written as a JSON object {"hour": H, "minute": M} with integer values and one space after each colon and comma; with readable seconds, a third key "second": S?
{"hour": 7, "minute": 33}
